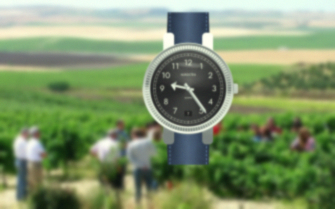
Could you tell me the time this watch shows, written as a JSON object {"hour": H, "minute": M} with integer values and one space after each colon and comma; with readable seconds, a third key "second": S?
{"hour": 9, "minute": 24}
